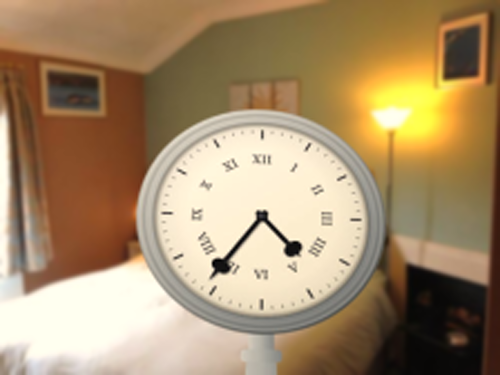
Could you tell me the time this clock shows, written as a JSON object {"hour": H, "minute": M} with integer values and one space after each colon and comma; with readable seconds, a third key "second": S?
{"hour": 4, "minute": 36}
